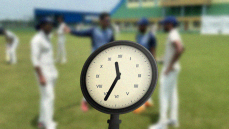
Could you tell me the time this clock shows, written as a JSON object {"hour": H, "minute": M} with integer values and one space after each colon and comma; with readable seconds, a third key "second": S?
{"hour": 11, "minute": 34}
